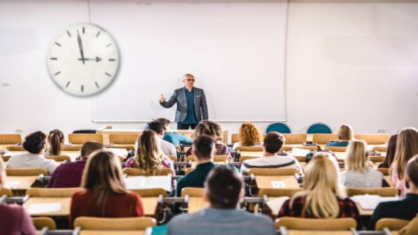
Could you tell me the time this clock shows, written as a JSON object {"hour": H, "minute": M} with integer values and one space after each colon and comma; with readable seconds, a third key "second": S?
{"hour": 2, "minute": 58}
